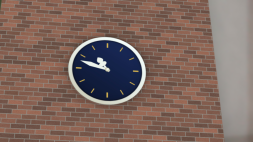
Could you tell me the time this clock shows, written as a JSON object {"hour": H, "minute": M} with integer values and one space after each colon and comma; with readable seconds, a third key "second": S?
{"hour": 10, "minute": 48}
